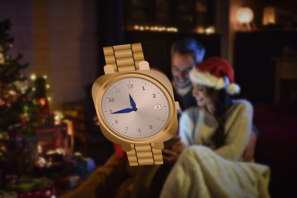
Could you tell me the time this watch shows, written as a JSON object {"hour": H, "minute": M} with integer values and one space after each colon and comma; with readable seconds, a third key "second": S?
{"hour": 11, "minute": 44}
